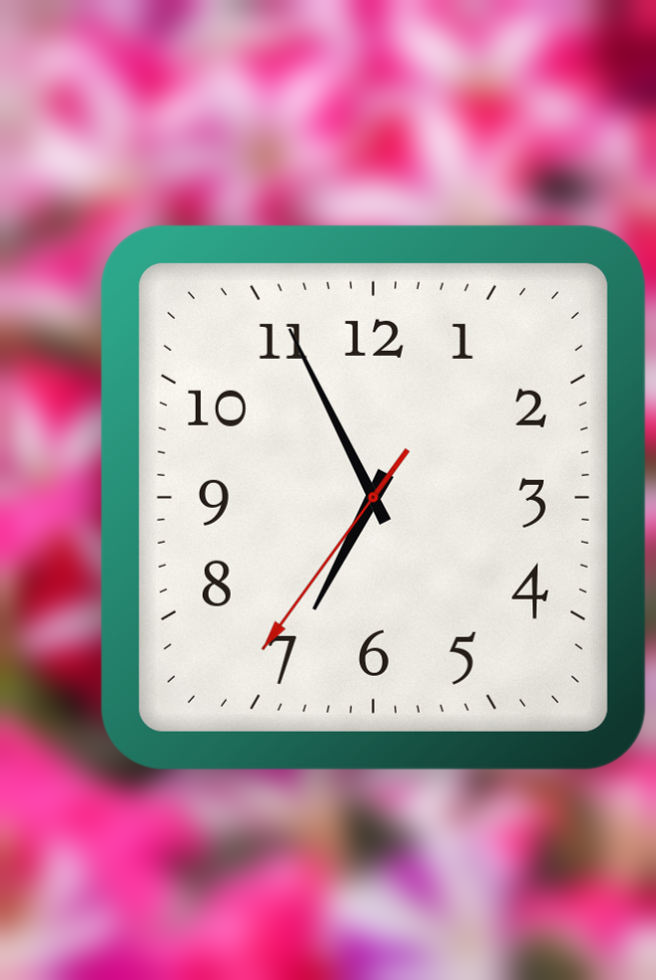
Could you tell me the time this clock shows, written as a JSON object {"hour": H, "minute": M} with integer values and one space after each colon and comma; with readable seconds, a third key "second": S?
{"hour": 6, "minute": 55, "second": 36}
